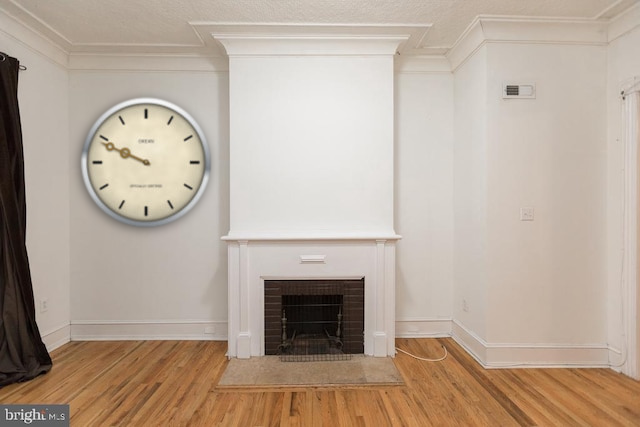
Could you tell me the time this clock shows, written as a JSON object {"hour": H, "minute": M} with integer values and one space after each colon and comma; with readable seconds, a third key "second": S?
{"hour": 9, "minute": 49}
